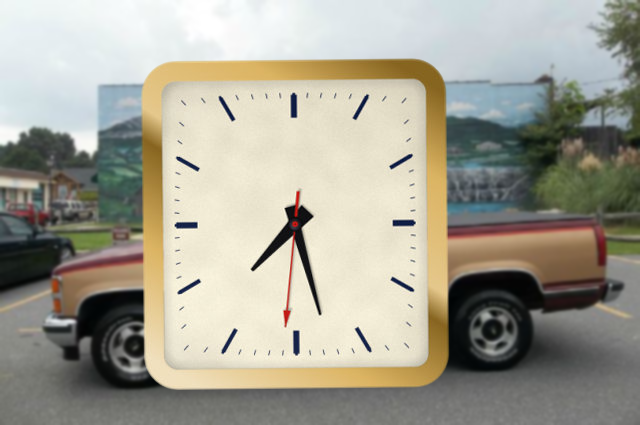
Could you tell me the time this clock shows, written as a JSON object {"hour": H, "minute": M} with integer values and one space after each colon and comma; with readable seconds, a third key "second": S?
{"hour": 7, "minute": 27, "second": 31}
